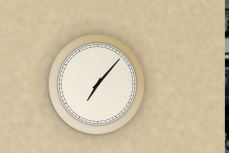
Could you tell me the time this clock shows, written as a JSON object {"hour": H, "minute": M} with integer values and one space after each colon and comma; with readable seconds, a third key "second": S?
{"hour": 7, "minute": 7}
